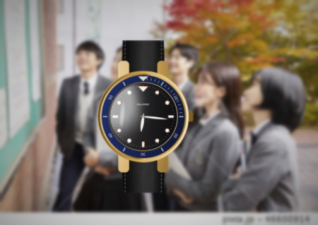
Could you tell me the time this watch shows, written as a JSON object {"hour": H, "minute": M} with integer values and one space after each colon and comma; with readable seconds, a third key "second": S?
{"hour": 6, "minute": 16}
